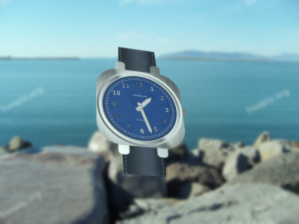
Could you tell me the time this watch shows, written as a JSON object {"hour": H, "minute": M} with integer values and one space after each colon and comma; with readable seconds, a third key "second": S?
{"hour": 1, "minute": 27}
